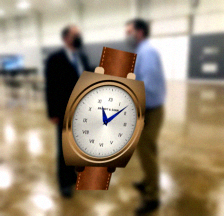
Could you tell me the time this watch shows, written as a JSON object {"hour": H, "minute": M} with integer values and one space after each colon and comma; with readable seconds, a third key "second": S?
{"hour": 11, "minute": 8}
